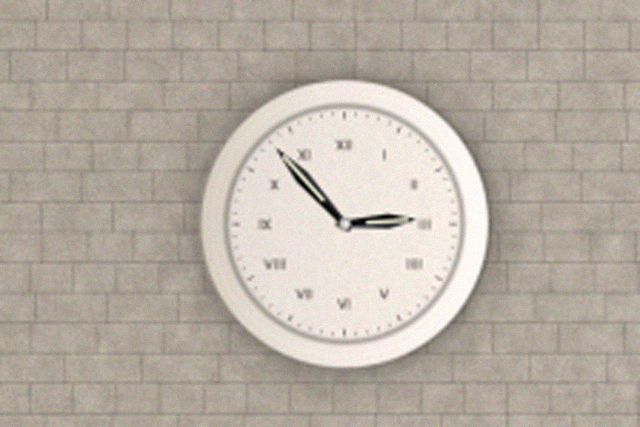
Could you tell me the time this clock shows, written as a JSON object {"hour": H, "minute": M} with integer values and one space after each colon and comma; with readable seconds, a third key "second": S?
{"hour": 2, "minute": 53}
